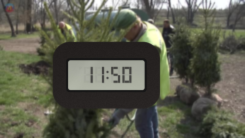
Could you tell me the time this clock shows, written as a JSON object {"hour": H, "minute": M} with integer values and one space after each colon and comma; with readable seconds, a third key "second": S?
{"hour": 11, "minute": 50}
